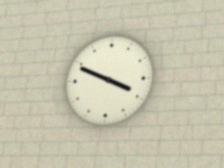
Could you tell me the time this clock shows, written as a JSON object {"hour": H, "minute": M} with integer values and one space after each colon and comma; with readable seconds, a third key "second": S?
{"hour": 3, "minute": 49}
